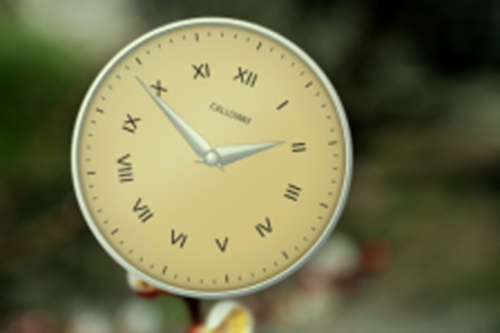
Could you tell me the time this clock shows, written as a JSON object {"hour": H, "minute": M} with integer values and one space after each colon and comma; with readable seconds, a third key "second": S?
{"hour": 1, "minute": 49}
